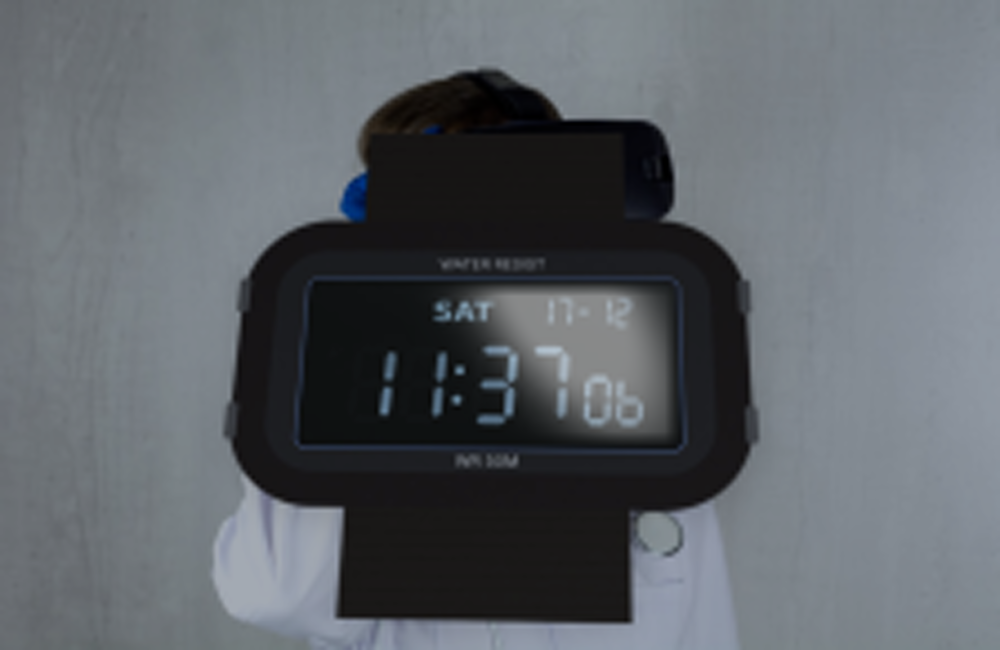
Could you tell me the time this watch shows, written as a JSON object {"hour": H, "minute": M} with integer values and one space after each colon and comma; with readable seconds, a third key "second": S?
{"hour": 11, "minute": 37, "second": 6}
